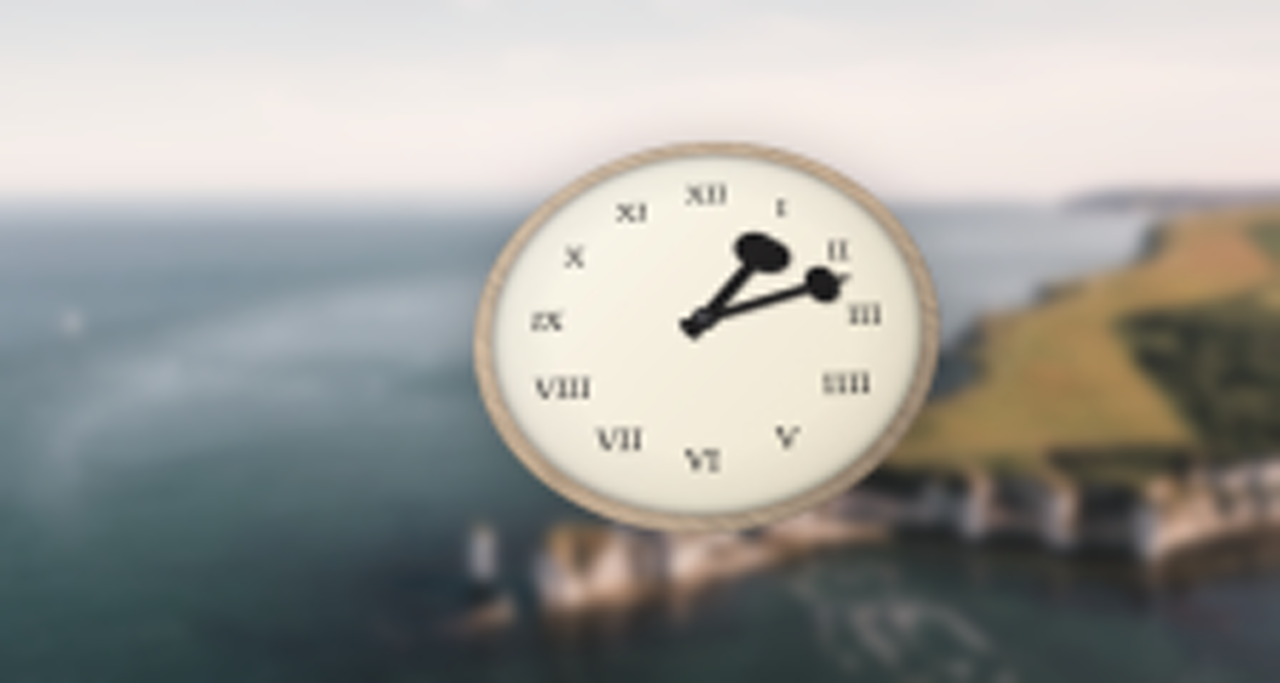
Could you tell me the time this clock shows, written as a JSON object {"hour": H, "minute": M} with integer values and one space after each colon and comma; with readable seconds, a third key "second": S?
{"hour": 1, "minute": 12}
